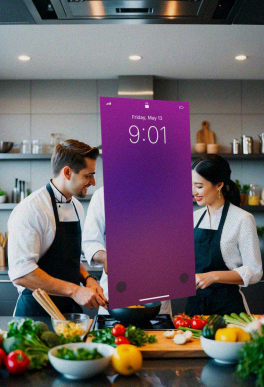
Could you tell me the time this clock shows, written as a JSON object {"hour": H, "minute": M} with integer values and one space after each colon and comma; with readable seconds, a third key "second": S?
{"hour": 9, "minute": 1}
